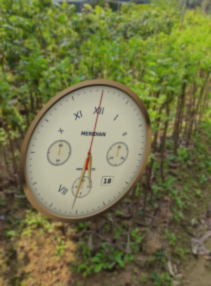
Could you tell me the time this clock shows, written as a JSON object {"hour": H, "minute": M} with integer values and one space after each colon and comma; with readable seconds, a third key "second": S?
{"hour": 5, "minute": 31}
